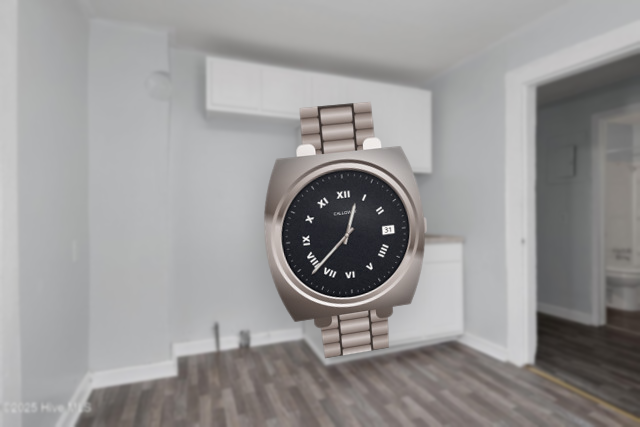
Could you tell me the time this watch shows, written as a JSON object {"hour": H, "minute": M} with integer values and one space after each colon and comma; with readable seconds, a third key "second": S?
{"hour": 12, "minute": 38}
